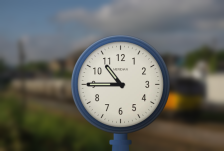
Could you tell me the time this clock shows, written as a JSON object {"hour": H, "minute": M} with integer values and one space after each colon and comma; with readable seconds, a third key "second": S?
{"hour": 10, "minute": 45}
